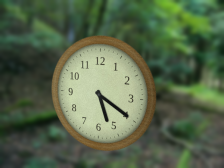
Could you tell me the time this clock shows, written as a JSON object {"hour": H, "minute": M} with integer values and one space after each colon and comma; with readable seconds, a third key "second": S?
{"hour": 5, "minute": 20}
